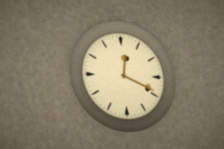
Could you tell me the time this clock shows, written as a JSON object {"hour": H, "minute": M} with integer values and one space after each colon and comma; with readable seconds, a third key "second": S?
{"hour": 12, "minute": 19}
